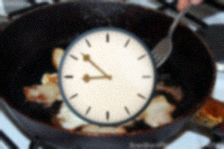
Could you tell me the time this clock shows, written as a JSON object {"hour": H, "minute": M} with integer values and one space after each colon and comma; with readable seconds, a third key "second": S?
{"hour": 8, "minute": 52}
